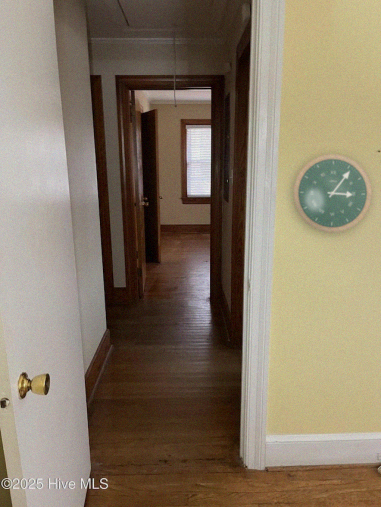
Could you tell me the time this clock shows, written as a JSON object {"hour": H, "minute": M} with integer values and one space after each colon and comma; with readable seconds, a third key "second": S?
{"hour": 3, "minute": 6}
